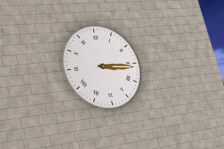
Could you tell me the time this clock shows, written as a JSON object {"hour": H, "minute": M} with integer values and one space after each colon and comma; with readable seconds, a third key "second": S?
{"hour": 3, "minute": 16}
